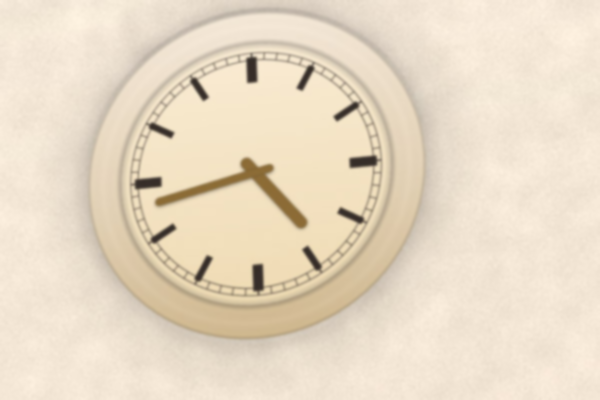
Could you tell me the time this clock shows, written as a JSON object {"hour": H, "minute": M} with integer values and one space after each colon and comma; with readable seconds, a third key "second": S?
{"hour": 4, "minute": 43}
